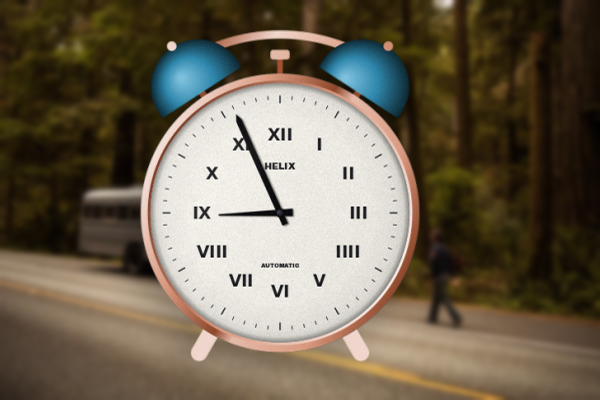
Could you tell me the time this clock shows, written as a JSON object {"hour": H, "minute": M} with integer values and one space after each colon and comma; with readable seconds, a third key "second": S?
{"hour": 8, "minute": 56}
